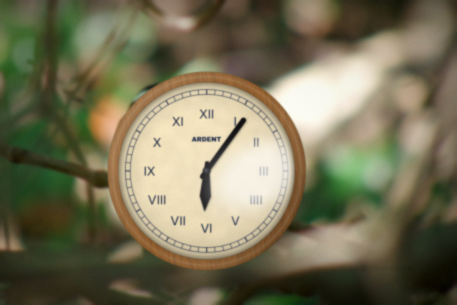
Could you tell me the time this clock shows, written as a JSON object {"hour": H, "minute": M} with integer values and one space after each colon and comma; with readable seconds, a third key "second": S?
{"hour": 6, "minute": 6}
